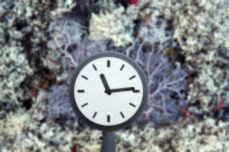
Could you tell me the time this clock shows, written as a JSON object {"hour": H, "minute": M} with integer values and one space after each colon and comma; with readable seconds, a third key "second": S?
{"hour": 11, "minute": 14}
